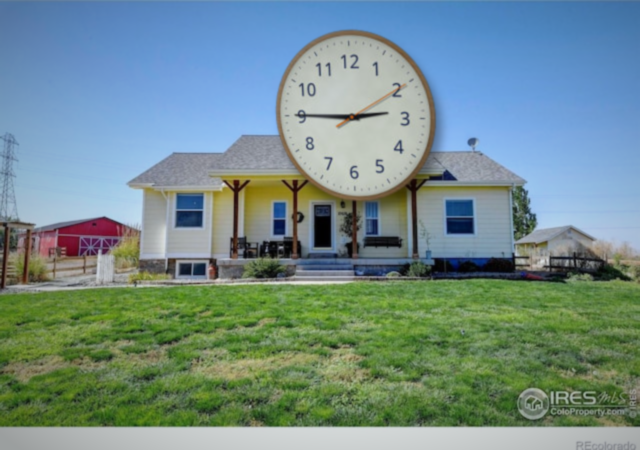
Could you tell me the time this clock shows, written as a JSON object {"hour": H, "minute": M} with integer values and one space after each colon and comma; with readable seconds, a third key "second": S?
{"hour": 2, "minute": 45, "second": 10}
